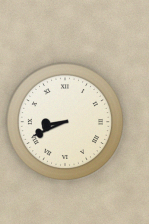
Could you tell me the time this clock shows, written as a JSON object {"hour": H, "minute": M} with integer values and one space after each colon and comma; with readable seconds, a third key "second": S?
{"hour": 8, "minute": 41}
